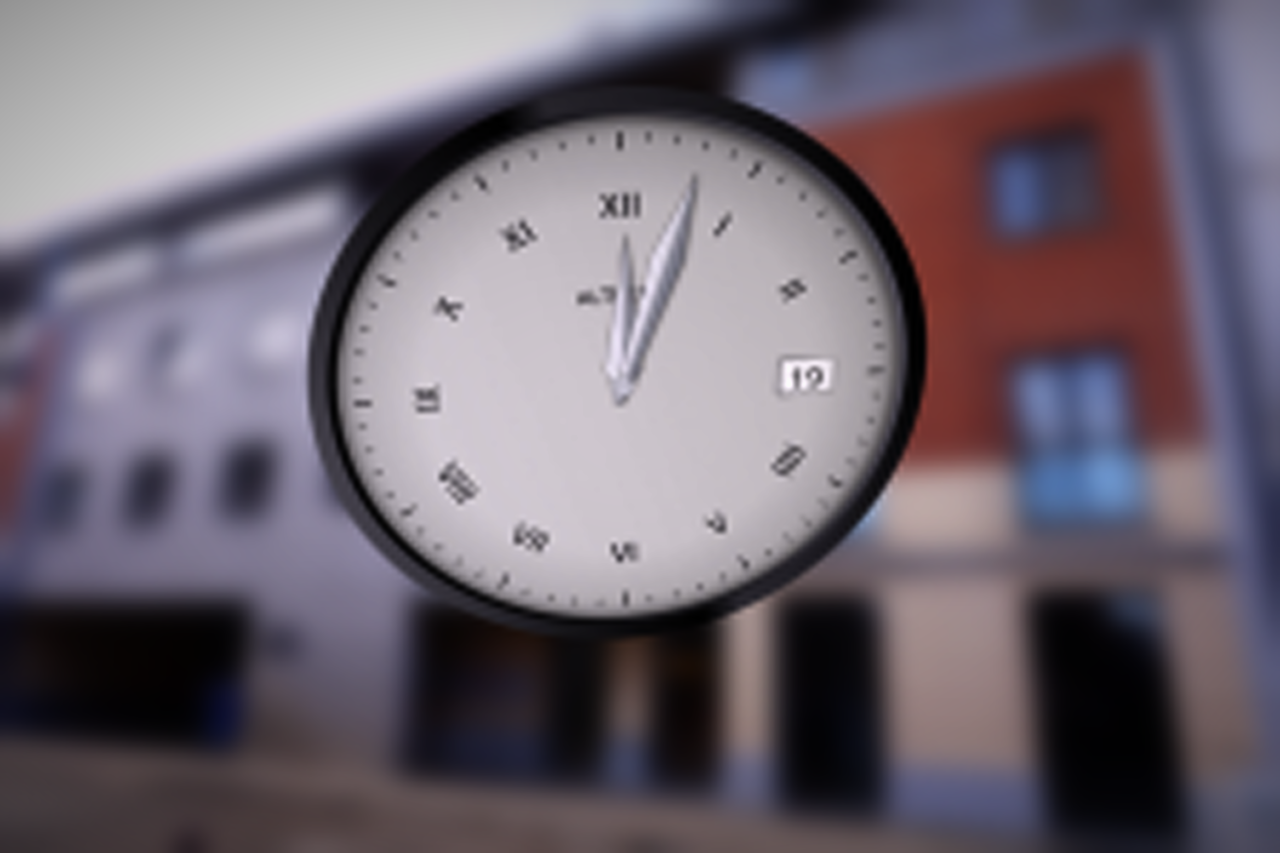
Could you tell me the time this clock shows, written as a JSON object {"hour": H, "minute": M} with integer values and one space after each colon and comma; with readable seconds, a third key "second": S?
{"hour": 12, "minute": 3}
